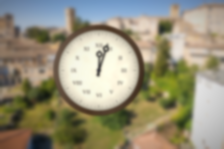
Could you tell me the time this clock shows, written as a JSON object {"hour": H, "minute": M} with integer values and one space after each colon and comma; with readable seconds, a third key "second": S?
{"hour": 12, "minute": 3}
